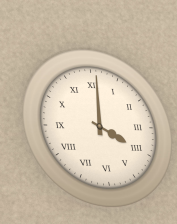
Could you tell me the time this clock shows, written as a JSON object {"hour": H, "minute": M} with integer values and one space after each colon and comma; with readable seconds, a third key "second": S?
{"hour": 4, "minute": 1}
